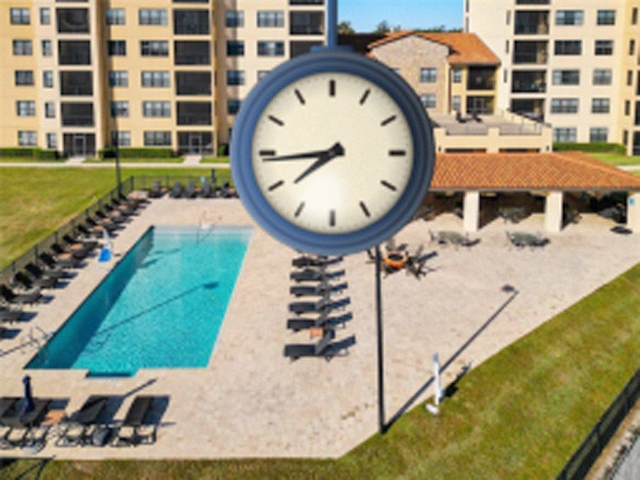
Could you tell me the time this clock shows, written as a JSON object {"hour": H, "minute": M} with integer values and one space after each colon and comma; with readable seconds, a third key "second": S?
{"hour": 7, "minute": 44}
